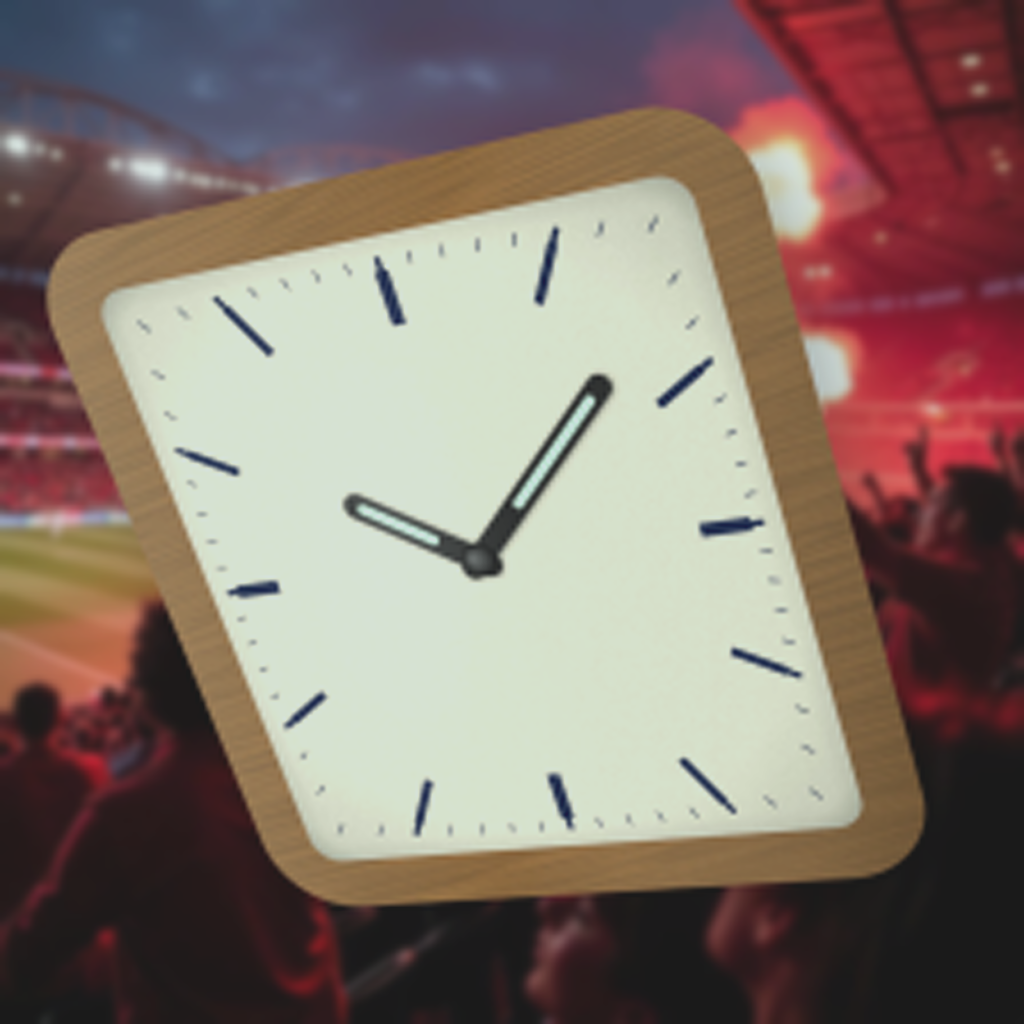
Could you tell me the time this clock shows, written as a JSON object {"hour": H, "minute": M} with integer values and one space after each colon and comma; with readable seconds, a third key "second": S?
{"hour": 10, "minute": 8}
